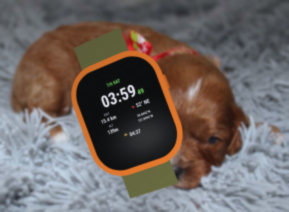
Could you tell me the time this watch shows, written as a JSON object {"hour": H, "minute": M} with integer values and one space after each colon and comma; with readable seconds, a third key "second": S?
{"hour": 3, "minute": 59}
